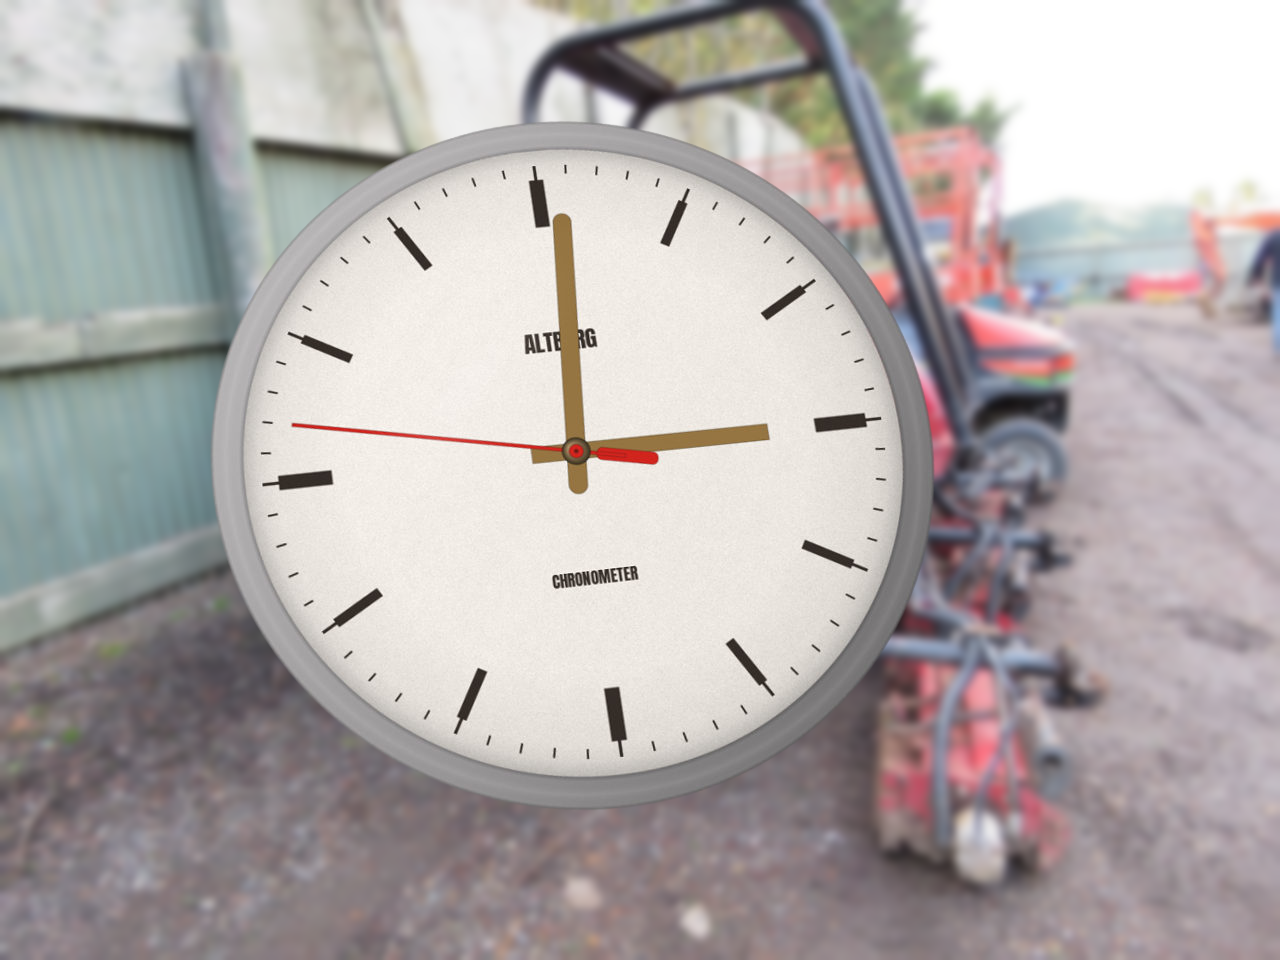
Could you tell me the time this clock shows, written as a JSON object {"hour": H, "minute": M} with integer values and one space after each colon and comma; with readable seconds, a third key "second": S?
{"hour": 3, "minute": 0, "second": 47}
